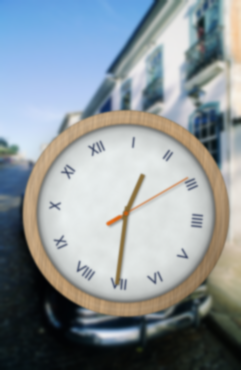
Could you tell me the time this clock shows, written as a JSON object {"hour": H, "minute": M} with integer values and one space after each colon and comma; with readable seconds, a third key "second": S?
{"hour": 1, "minute": 35, "second": 14}
